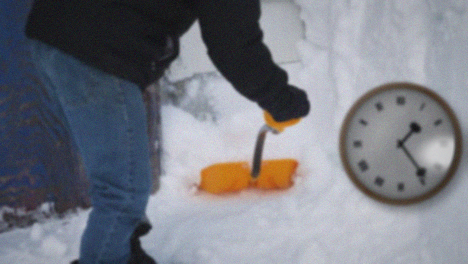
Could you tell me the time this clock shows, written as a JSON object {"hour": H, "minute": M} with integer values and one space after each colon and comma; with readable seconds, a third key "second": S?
{"hour": 1, "minute": 24}
